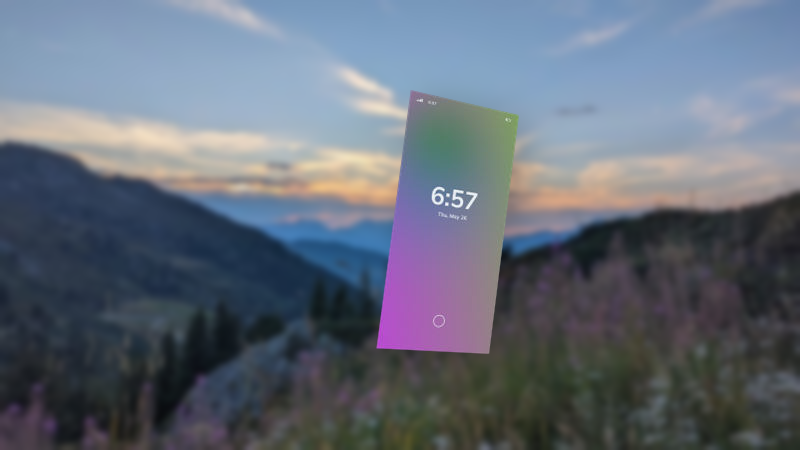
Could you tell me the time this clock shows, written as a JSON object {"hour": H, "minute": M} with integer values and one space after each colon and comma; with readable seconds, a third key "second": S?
{"hour": 6, "minute": 57}
